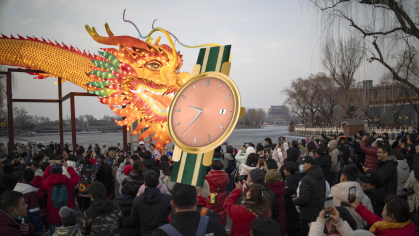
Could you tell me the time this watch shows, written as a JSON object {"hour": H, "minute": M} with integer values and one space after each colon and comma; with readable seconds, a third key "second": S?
{"hour": 9, "minute": 36}
